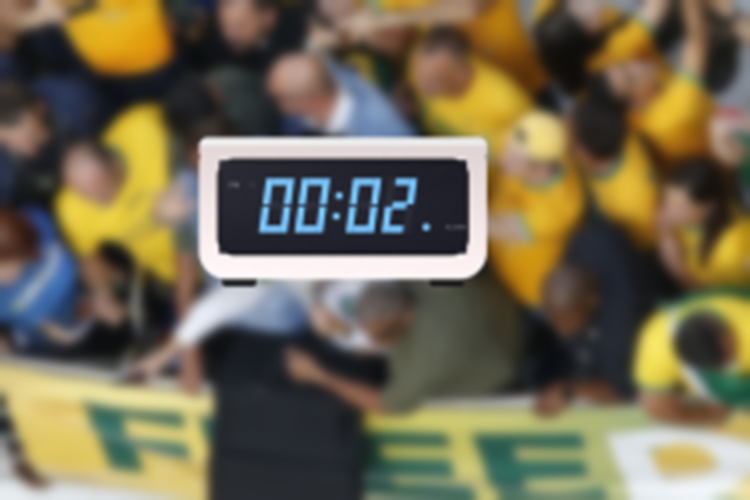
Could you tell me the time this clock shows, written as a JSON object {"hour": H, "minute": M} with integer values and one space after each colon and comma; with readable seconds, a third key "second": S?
{"hour": 0, "minute": 2}
